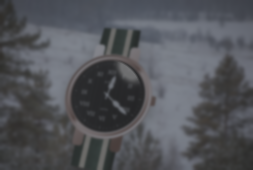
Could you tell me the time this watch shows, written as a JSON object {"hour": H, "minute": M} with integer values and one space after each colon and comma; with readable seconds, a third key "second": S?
{"hour": 12, "minute": 21}
